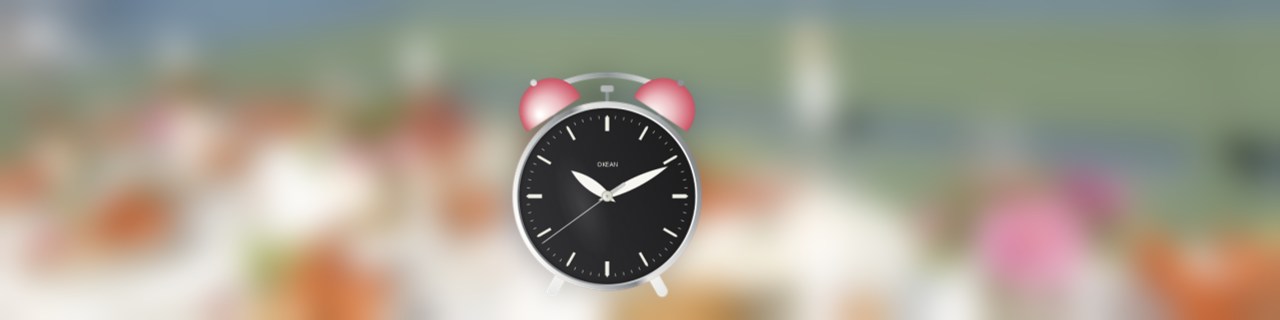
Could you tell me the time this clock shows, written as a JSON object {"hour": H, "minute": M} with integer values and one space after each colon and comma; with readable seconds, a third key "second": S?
{"hour": 10, "minute": 10, "second": 39}
